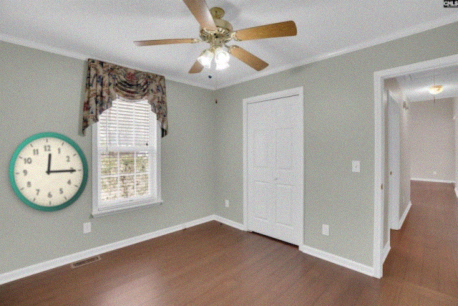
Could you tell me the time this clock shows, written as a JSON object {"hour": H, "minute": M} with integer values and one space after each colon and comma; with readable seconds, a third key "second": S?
{"hour": 12, "minute": 15}
